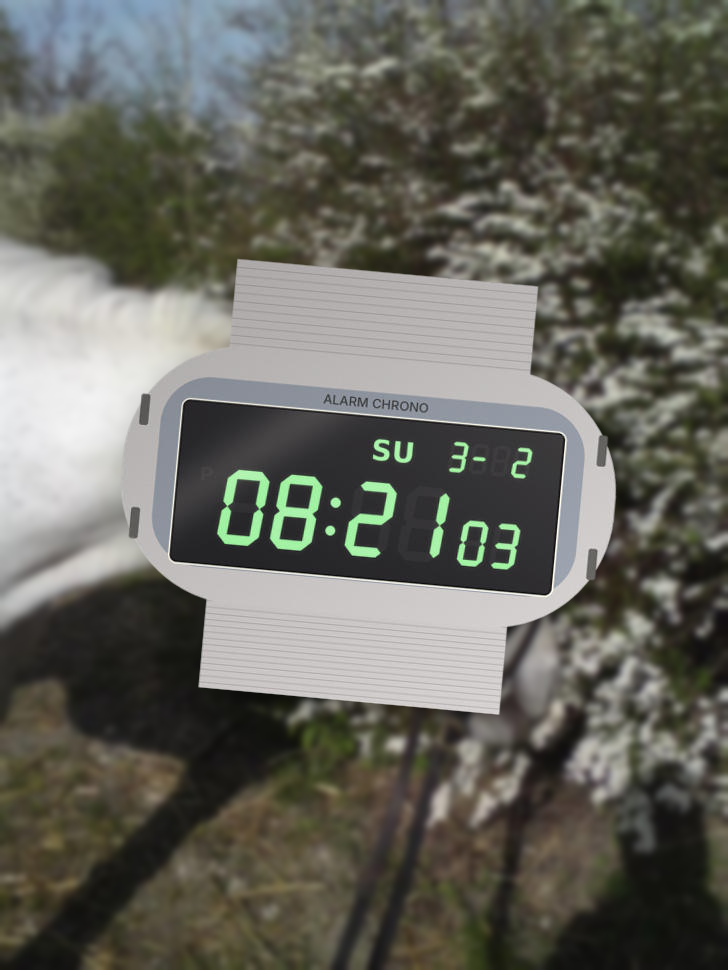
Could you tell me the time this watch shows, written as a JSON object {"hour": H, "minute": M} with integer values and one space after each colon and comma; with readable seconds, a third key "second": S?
{"hour": 8, "minute": 21, "second": 3}
